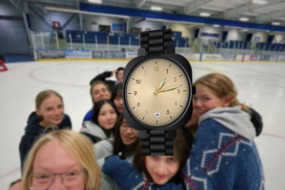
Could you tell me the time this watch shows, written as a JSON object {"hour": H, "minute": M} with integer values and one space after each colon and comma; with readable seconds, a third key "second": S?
{"hour": 1, "minute": 13}
